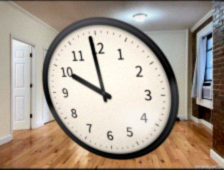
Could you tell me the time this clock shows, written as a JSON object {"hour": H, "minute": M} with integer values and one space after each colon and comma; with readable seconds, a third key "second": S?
{"hour": 9, "minute": 59}
